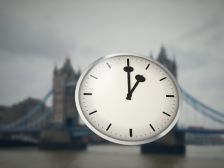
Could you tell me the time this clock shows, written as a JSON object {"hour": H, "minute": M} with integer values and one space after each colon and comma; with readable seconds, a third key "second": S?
{"hour": 1, "minute": 0}
